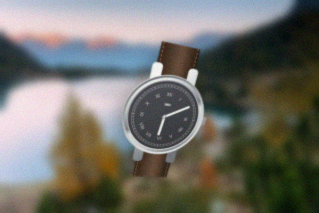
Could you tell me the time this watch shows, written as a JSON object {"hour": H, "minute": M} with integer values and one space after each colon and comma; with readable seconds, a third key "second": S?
{"hour": 6, "minute": 10}
